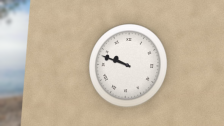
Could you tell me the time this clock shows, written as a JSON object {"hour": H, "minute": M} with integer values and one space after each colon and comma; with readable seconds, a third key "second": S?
{"hour": 9, "minute": 48}
